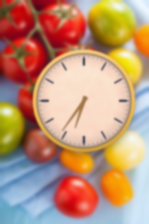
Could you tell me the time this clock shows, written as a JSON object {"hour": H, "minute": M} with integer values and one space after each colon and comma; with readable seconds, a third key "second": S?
{"hour": 6, "minute": 36}
